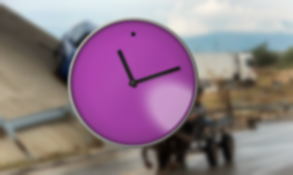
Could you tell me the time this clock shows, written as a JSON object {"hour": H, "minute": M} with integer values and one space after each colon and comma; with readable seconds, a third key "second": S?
{"hour": 11, "minute": 12}
